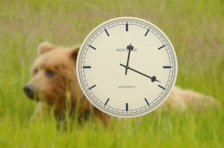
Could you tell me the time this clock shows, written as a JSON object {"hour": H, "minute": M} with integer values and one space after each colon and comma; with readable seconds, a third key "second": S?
{"hour": 12, "minute": 19}
